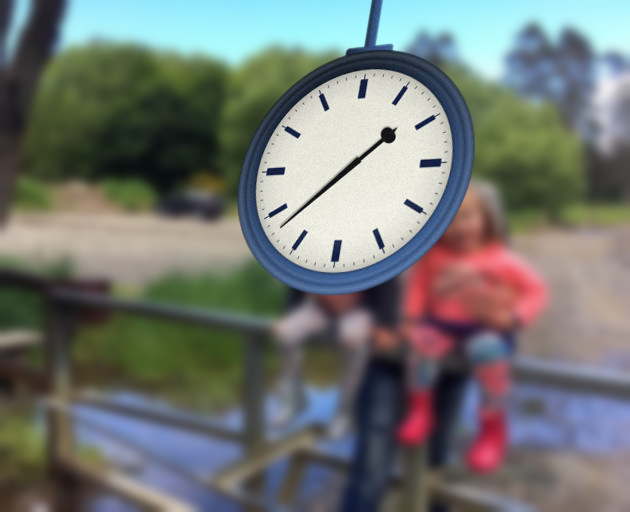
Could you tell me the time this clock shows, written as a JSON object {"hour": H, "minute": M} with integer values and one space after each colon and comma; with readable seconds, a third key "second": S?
{"hour": 1, "minute": 38}
